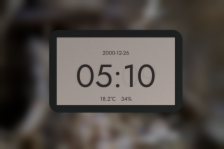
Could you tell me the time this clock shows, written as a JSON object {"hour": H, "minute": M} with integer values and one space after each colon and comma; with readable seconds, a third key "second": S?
{"hour": 5, "minute": 10}
